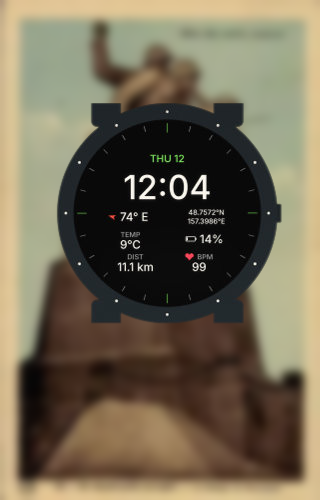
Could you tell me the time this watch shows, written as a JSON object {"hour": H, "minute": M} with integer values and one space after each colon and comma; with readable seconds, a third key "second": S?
{"hour": 12, "minute": 4}
